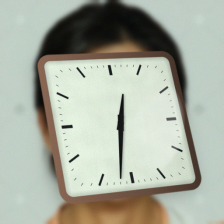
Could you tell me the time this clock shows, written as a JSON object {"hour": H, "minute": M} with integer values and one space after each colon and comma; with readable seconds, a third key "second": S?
{"hour": 12, "minute": 32}
